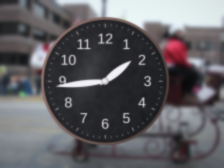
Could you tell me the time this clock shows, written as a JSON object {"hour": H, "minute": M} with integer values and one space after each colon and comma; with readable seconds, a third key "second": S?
{"hour": 1, "minute": 44}
